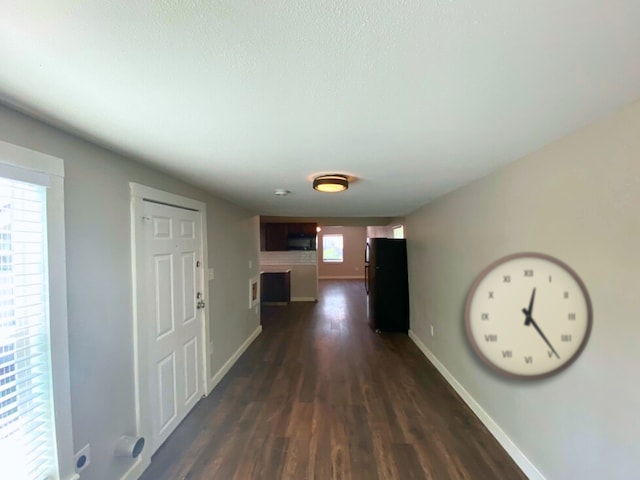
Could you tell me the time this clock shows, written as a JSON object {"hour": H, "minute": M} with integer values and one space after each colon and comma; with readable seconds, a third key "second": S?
{"hour": 12, "minute": 24}
